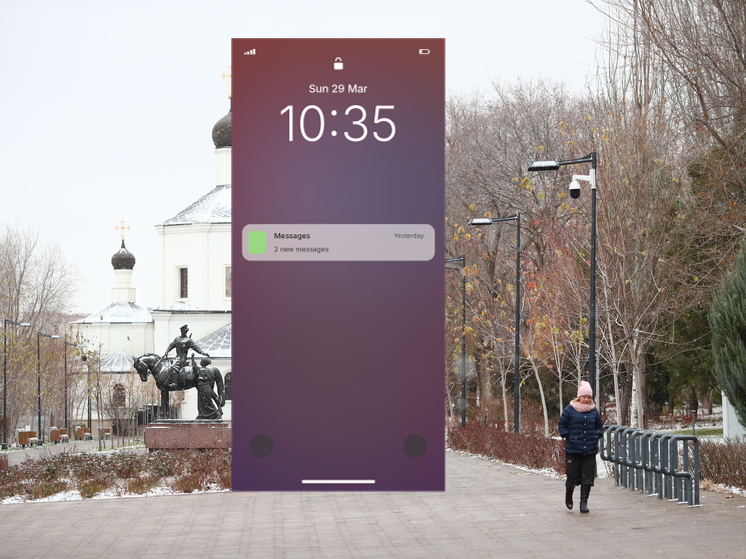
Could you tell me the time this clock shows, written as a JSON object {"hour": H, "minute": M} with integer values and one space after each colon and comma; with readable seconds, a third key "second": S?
{"hour": 10, "minute": 35}
